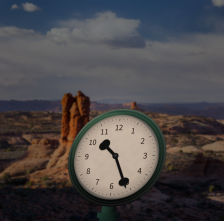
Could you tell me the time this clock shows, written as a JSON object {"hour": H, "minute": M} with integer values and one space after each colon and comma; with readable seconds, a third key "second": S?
{"hour": 10, "minute": 26}
